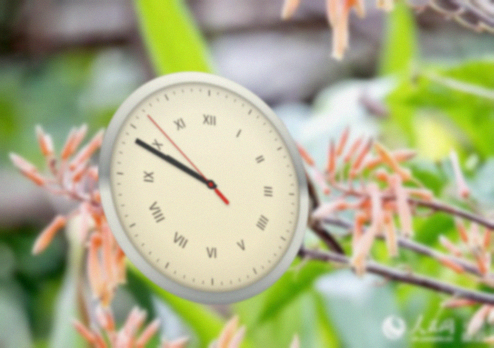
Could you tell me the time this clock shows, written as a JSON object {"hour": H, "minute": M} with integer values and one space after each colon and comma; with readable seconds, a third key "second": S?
{"hour": 9, "minute": 48, "second": 52}
